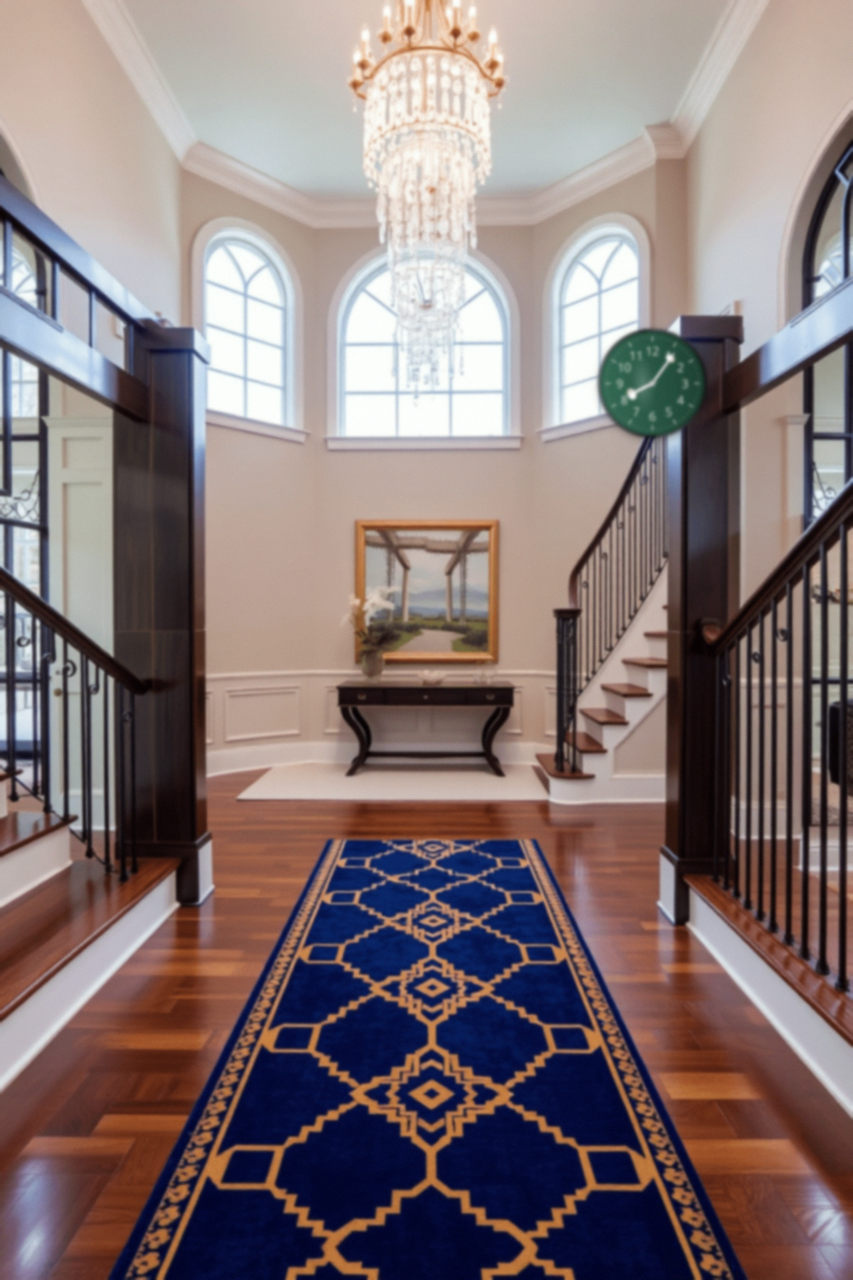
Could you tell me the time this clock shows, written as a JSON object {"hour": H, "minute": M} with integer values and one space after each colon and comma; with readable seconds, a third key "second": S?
{"hour": 8, "minute": 6}
